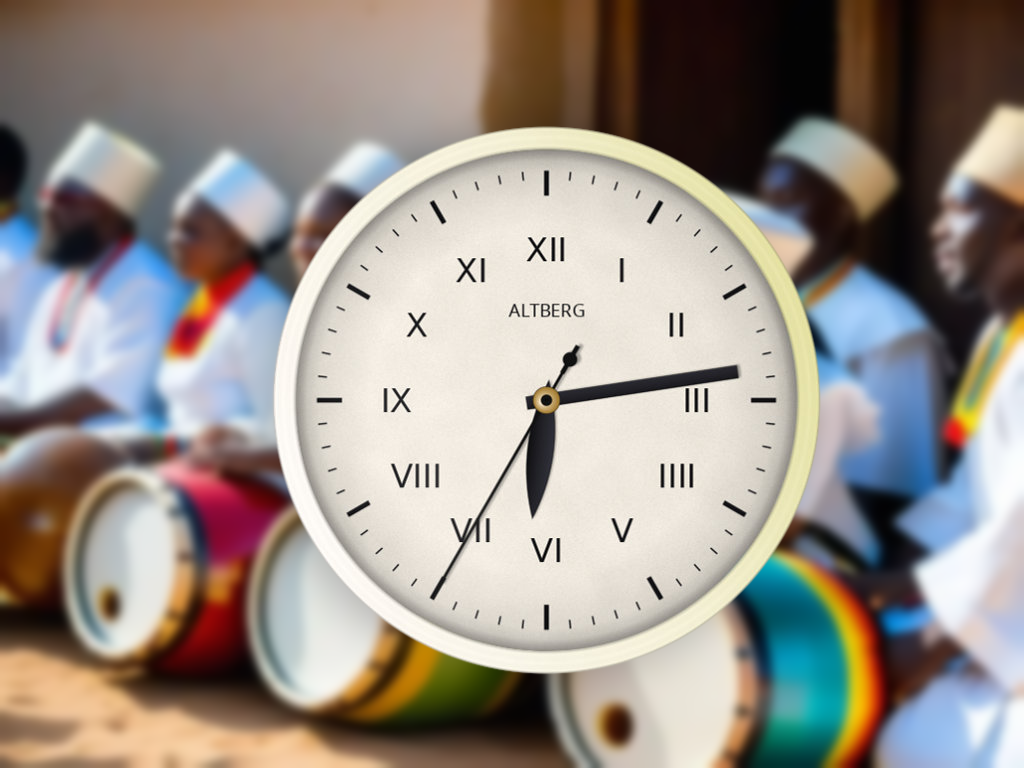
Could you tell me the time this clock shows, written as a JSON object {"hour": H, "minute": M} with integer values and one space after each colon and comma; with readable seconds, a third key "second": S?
{"hour": 6, "minute": 13, "second": 35}
